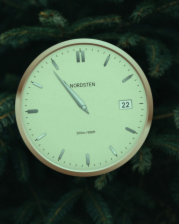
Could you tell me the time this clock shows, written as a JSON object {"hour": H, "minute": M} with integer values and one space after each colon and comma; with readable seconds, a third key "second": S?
{"hour": 10, "minute": 54}
